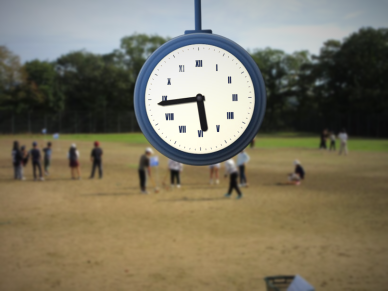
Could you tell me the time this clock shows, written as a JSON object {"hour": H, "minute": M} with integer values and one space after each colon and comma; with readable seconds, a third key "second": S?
{"hour": 5, "minute": 44}
